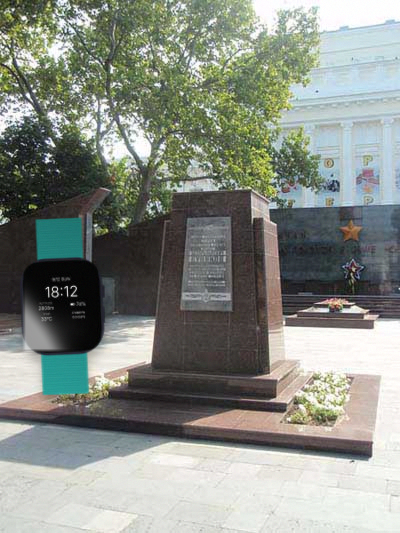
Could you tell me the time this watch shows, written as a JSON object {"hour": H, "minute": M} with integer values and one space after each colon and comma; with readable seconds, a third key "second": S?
{"hour": 18, "minute": 12}
